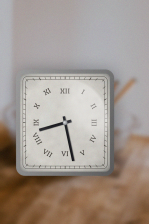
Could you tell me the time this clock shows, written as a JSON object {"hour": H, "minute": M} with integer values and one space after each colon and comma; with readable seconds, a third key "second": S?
{"hour": 8, "minute": 28}
